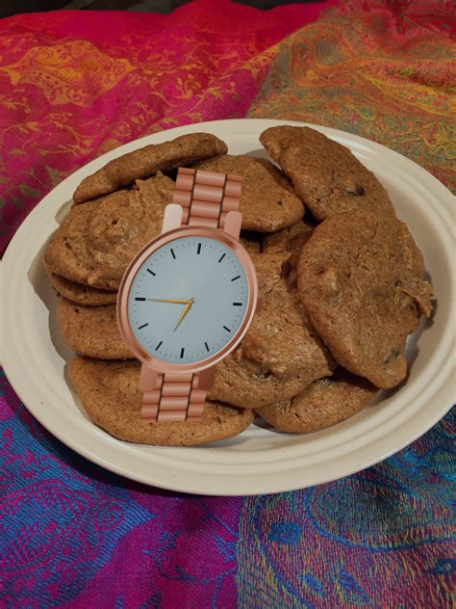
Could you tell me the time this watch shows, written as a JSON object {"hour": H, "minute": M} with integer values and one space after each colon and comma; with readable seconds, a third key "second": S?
{"hour": 6, "minute": 45}
